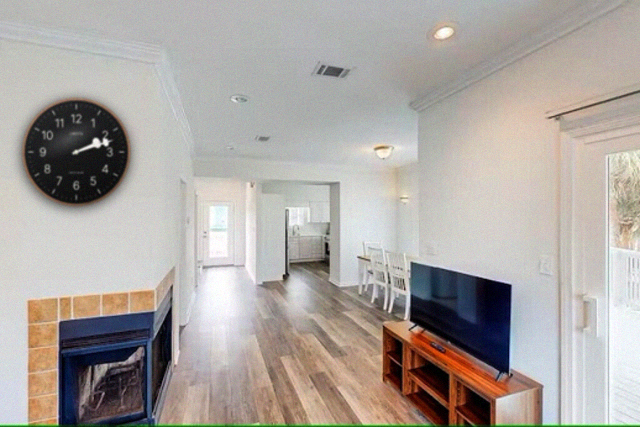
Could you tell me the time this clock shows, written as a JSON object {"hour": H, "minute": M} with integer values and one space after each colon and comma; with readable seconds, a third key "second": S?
{"hour": 2, "minute": 12}
